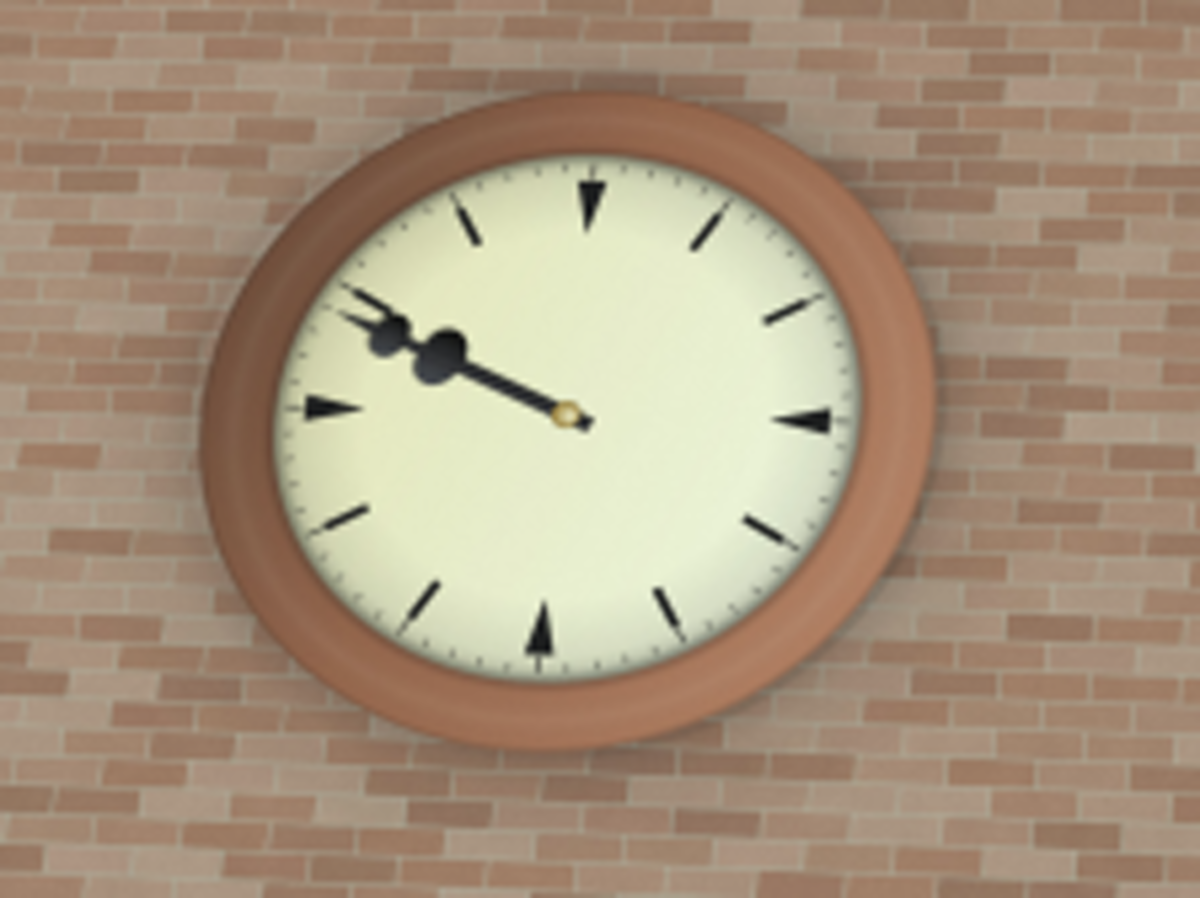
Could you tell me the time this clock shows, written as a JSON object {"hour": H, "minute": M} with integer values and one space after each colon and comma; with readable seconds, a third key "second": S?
{"hour": 9, "minute": 49}
